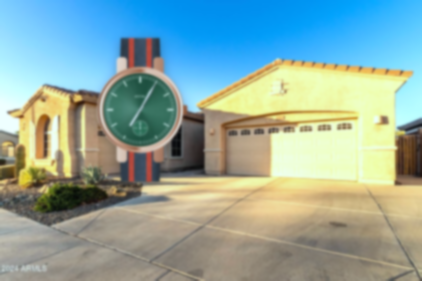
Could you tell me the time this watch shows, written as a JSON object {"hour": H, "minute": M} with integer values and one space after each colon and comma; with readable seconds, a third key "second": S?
{"hour": 7, "minute": 5}
